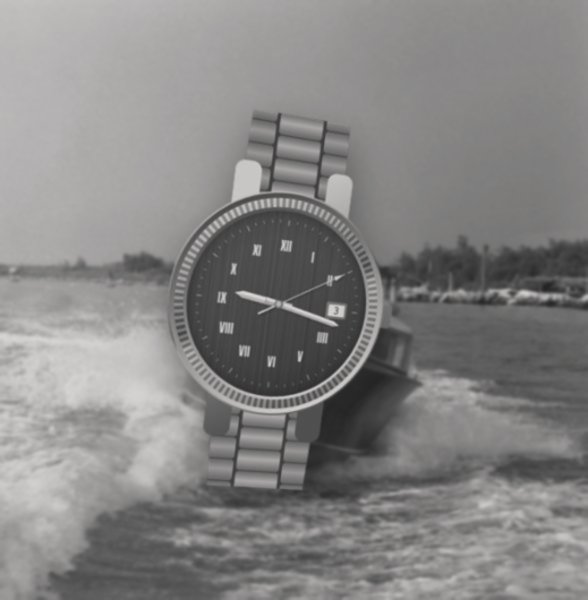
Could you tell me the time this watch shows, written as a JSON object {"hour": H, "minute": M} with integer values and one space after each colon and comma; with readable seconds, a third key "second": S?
{"hour": 9, "minute": 17, "second": 10}
